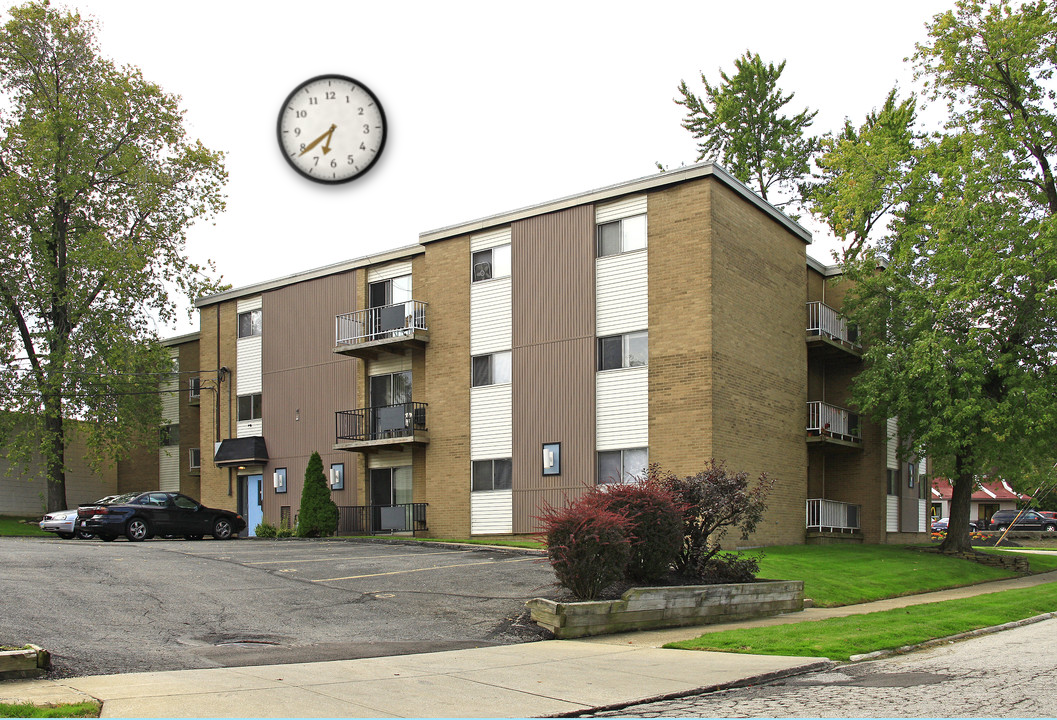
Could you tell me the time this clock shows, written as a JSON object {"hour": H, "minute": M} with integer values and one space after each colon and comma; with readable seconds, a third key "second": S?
{"hour": 6, "minute": 39}
